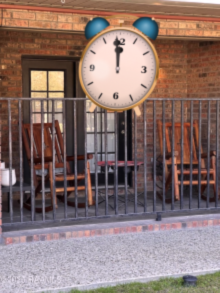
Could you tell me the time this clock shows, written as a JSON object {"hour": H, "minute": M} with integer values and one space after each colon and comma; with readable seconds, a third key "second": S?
{"hour": 11, "minute": 59}
